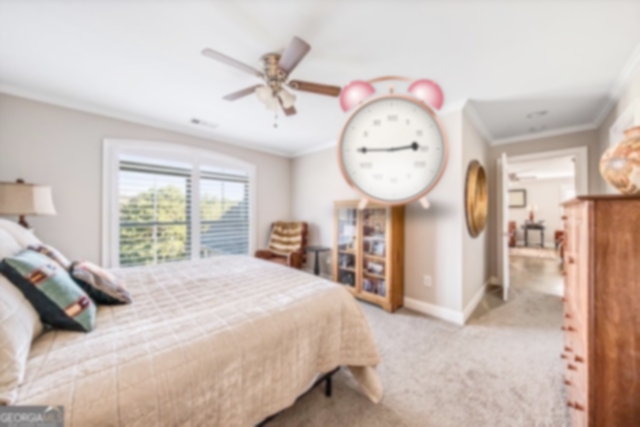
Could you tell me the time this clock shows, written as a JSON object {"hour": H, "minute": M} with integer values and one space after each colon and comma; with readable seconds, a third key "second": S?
{"hour": 2, "minute": 45}
